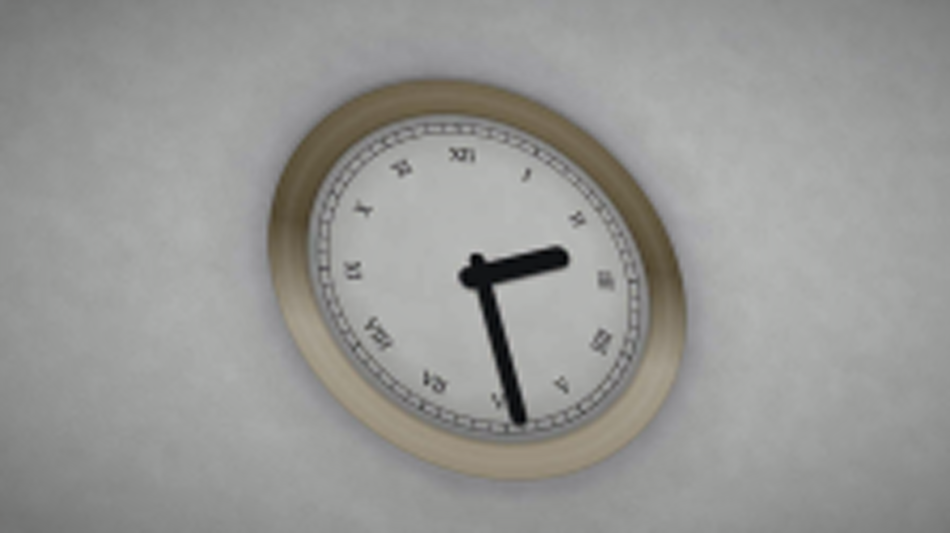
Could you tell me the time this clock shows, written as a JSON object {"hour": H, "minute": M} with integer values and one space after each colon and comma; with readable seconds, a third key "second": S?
{"hour": 2, "minute": 29}
